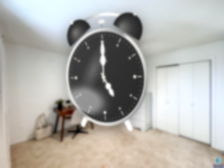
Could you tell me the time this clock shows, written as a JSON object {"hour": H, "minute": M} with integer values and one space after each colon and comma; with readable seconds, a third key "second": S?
{"hour": 5, "minute": 0}
